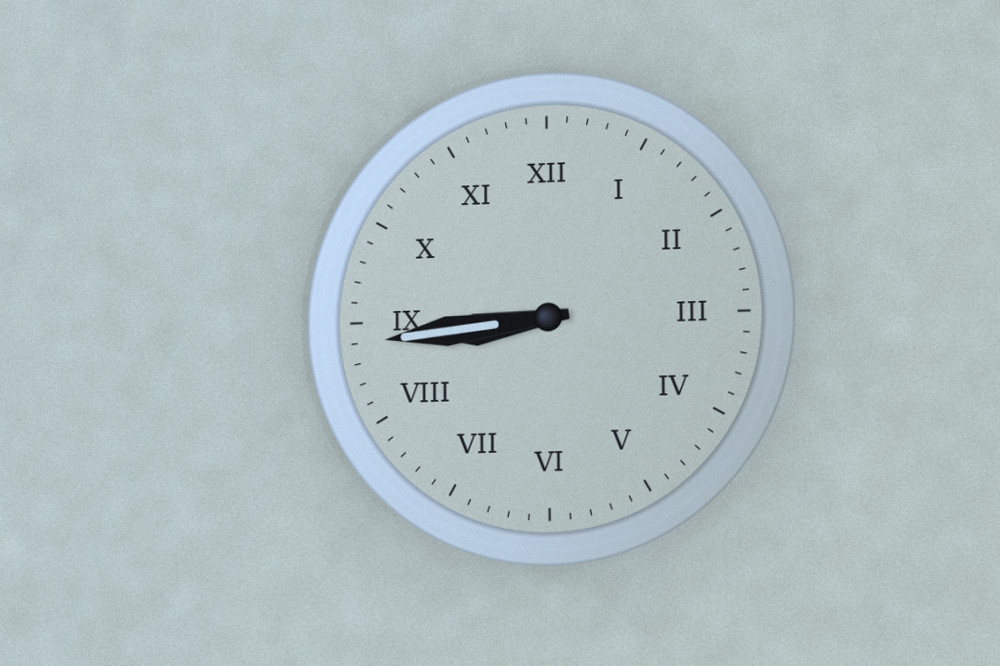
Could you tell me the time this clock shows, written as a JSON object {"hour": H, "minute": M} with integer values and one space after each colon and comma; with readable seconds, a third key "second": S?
{"hour": 8, "minute": 44}
